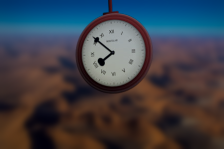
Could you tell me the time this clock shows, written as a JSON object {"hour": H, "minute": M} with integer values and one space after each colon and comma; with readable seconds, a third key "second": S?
{"hour": 7, "minute": 52}
